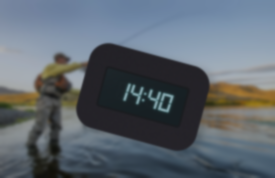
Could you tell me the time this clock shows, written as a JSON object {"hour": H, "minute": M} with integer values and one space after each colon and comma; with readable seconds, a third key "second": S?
{"hour": 14, "minute": 40}
